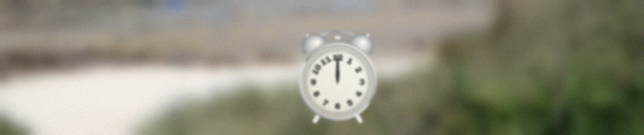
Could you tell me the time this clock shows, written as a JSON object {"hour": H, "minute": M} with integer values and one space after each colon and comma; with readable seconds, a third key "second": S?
{"hour": 12, "minute": 0}
